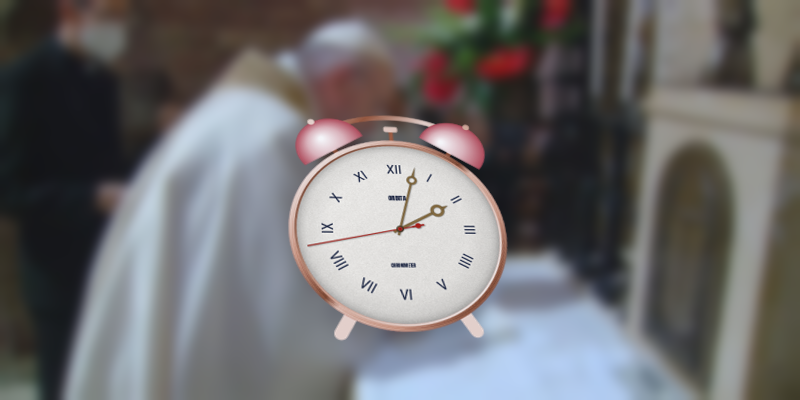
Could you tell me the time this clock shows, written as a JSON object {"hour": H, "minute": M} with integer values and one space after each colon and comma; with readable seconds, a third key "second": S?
{"hour": 2, "minute": 2, "second": 43}
